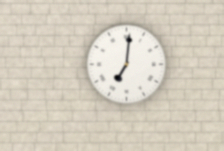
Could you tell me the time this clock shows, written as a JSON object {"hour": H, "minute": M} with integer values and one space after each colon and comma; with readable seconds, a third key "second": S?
{"hour": 7, "minute": 1}
